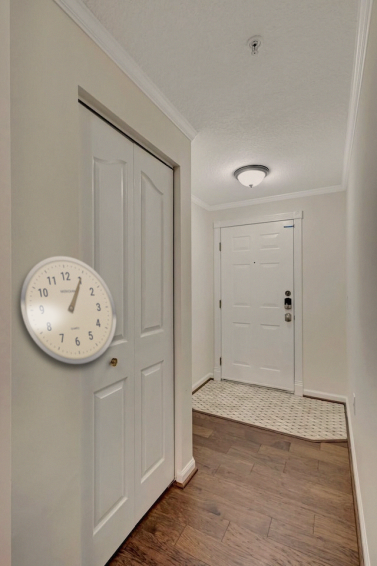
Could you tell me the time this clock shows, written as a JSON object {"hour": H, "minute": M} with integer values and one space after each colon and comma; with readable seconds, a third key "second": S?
{"hour": 1, "minute": 5}
